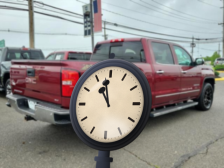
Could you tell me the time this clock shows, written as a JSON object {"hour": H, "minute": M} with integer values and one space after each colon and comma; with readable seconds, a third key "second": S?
{"hour": 10, "minute": 58}
